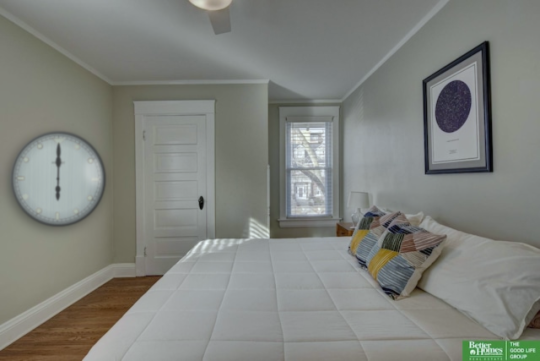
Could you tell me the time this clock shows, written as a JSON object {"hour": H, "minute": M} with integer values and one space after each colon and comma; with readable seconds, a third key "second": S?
{"hour": 6, "minute": 0}
